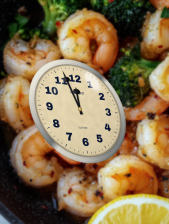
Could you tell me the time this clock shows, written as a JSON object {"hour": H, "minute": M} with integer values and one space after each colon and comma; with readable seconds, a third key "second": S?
{"hour": 11, "minute": 57}
